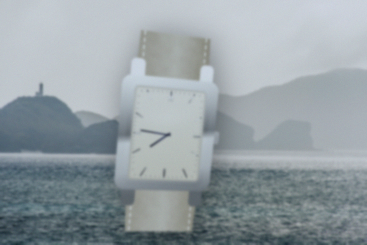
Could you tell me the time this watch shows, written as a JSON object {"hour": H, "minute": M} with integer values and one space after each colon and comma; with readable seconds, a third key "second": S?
{"hour": 7, "minute": 46}
